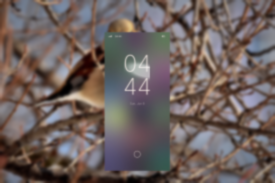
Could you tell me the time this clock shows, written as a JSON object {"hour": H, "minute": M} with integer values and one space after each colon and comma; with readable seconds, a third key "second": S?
{"hour": 4, "minute": 44}
